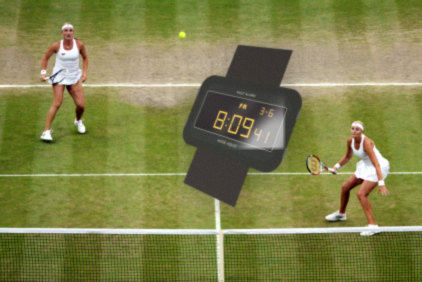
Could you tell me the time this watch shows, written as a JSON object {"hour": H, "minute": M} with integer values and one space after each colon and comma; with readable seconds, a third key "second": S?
{"hour": 8, "minute": 9, "second": 41}
